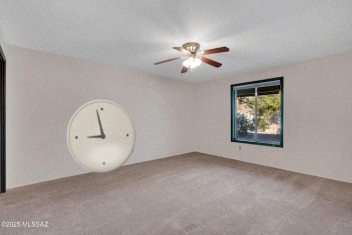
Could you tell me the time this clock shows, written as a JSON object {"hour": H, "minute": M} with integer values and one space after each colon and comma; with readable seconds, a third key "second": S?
{"hour": 8, "minute": 58}
